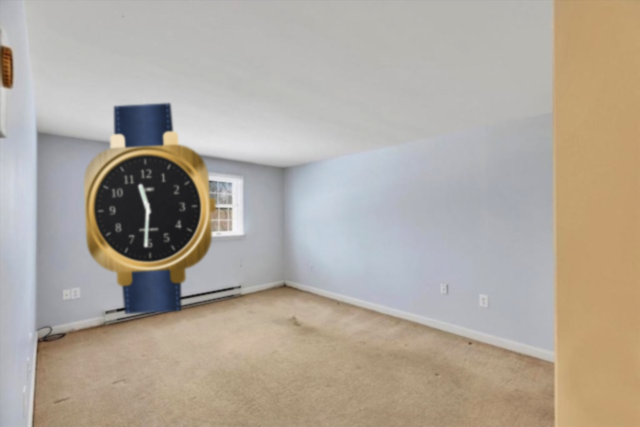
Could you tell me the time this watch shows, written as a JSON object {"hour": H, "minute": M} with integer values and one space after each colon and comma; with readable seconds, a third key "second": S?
{"hour": 11, "minute": 31}
